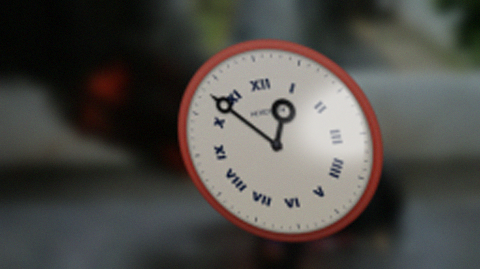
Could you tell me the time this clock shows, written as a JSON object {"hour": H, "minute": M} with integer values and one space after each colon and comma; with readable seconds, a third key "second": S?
{"hour": 12, "minute": 53}
